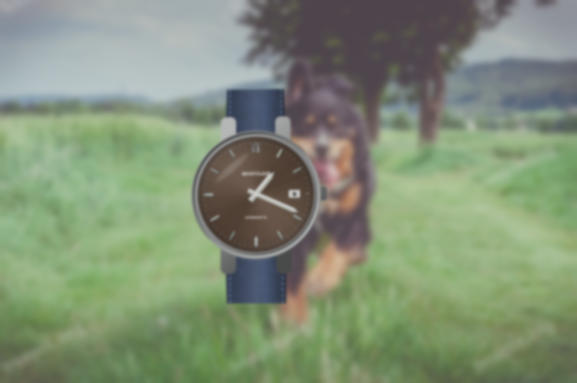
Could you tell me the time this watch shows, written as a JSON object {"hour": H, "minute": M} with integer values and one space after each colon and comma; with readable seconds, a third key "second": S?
{"hour": 1, "minute": 19}
